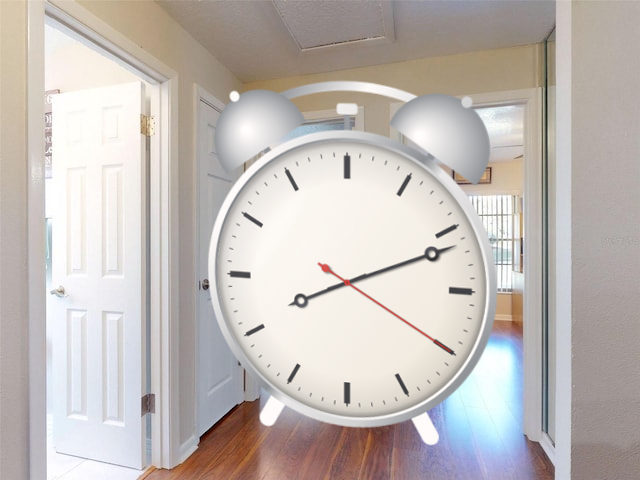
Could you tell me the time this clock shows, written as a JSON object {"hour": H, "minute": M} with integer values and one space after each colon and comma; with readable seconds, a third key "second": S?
{"hour": 8, "minute": 11, "second": 20}
